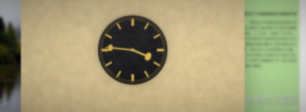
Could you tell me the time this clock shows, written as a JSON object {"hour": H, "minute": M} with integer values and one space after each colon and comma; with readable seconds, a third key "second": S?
{"hour": 3, "minute": 46}
